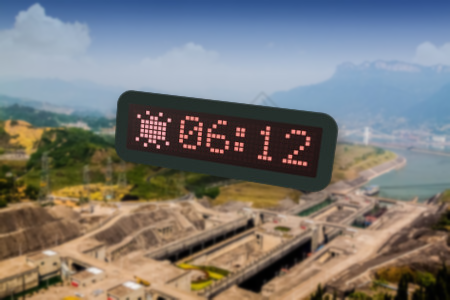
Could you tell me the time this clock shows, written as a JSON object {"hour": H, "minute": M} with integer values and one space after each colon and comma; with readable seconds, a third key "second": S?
{"hour": 6, "minute": 12}
